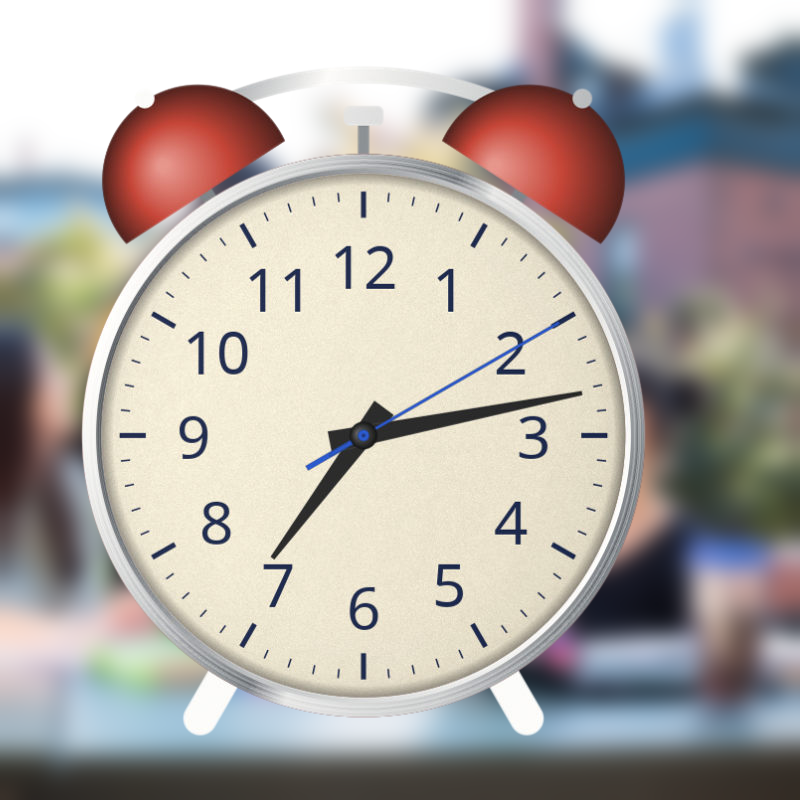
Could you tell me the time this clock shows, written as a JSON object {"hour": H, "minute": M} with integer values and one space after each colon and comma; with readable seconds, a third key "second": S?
{"hour": 7, "minute": 13, "second": 10}
